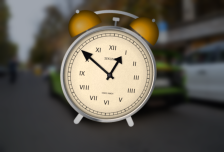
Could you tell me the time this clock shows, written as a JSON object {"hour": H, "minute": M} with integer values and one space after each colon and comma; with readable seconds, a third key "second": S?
{"hour": 12, "minute": 51}
